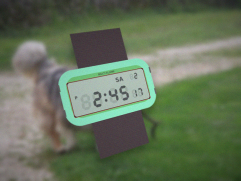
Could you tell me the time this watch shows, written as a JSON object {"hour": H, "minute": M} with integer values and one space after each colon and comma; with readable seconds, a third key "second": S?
{"hour": 2, "minute": 45, "second": 17}
